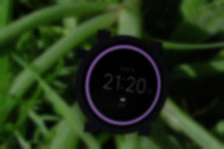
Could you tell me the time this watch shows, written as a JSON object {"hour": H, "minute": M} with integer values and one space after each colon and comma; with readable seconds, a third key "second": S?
{"hour": 21, "minute": 20}
